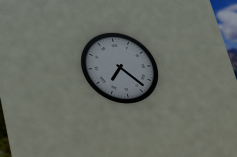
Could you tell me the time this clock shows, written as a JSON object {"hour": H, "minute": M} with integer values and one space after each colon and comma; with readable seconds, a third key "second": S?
{"hour": 7, "minute": 23}
